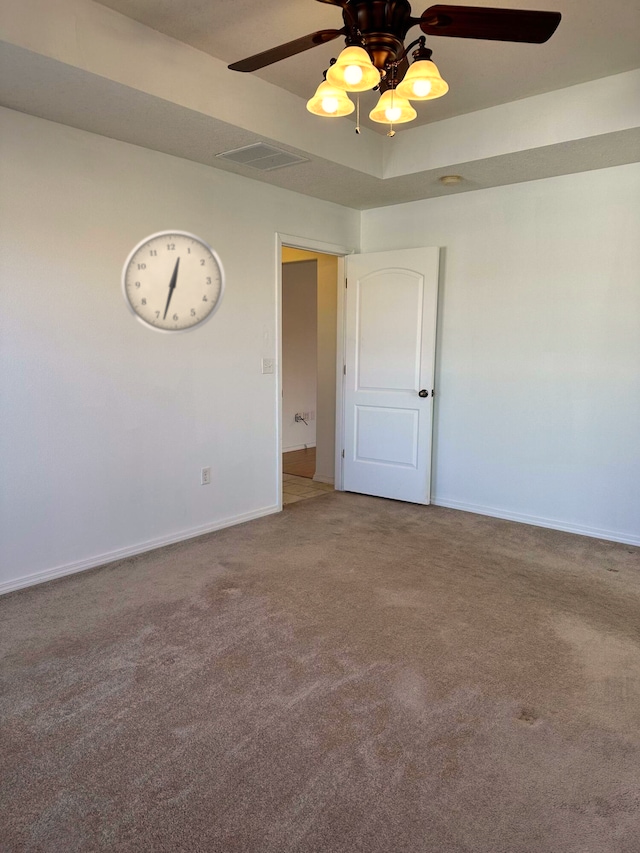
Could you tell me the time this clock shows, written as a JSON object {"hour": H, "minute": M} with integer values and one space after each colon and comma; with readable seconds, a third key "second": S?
{"hour": 12, "minute": 33}
